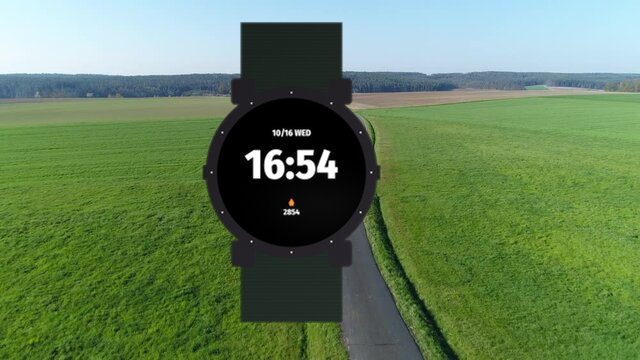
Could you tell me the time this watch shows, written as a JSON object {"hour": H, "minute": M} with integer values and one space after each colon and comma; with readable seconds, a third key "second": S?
{"hour": 16, "minute": 54}
